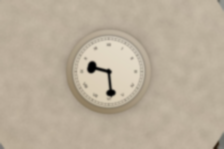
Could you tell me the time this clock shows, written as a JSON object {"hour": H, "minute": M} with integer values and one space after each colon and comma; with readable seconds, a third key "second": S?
{"hour": 9, "minute": 29}
